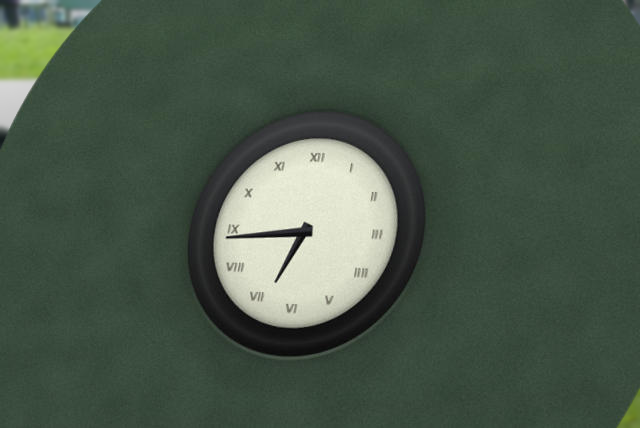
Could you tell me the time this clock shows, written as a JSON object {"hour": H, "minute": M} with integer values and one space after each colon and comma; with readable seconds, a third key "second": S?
{"hour": 6, "minute": 44}
